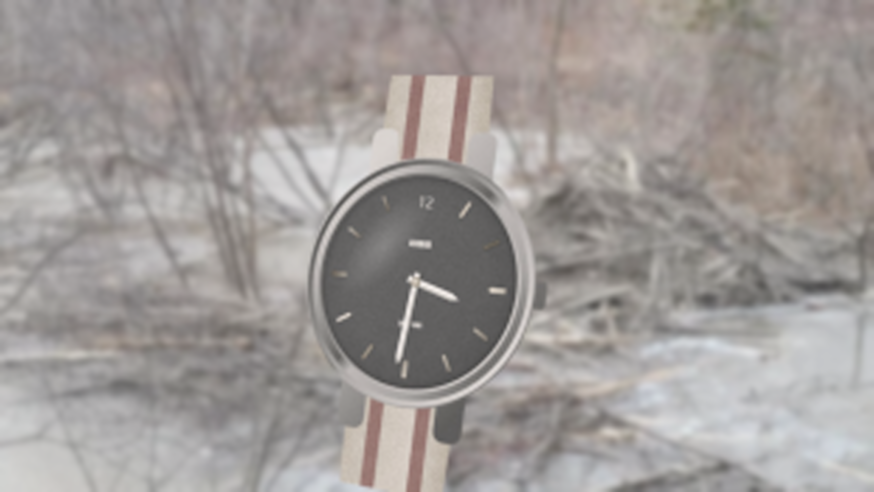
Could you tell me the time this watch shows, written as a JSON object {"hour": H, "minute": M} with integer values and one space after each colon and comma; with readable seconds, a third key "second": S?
{"hour": 3, "minute": 31}
